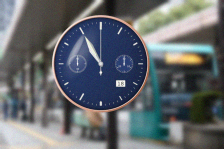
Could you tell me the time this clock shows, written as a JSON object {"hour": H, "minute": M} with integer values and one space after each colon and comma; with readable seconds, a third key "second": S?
{"hour": 10, "minute": 55}
